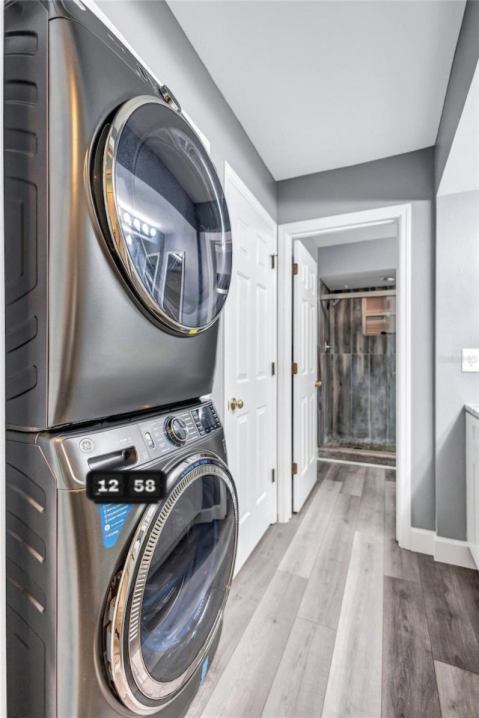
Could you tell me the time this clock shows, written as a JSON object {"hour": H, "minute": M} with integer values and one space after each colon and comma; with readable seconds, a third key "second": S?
{"hour": 12, "minute": 58}
